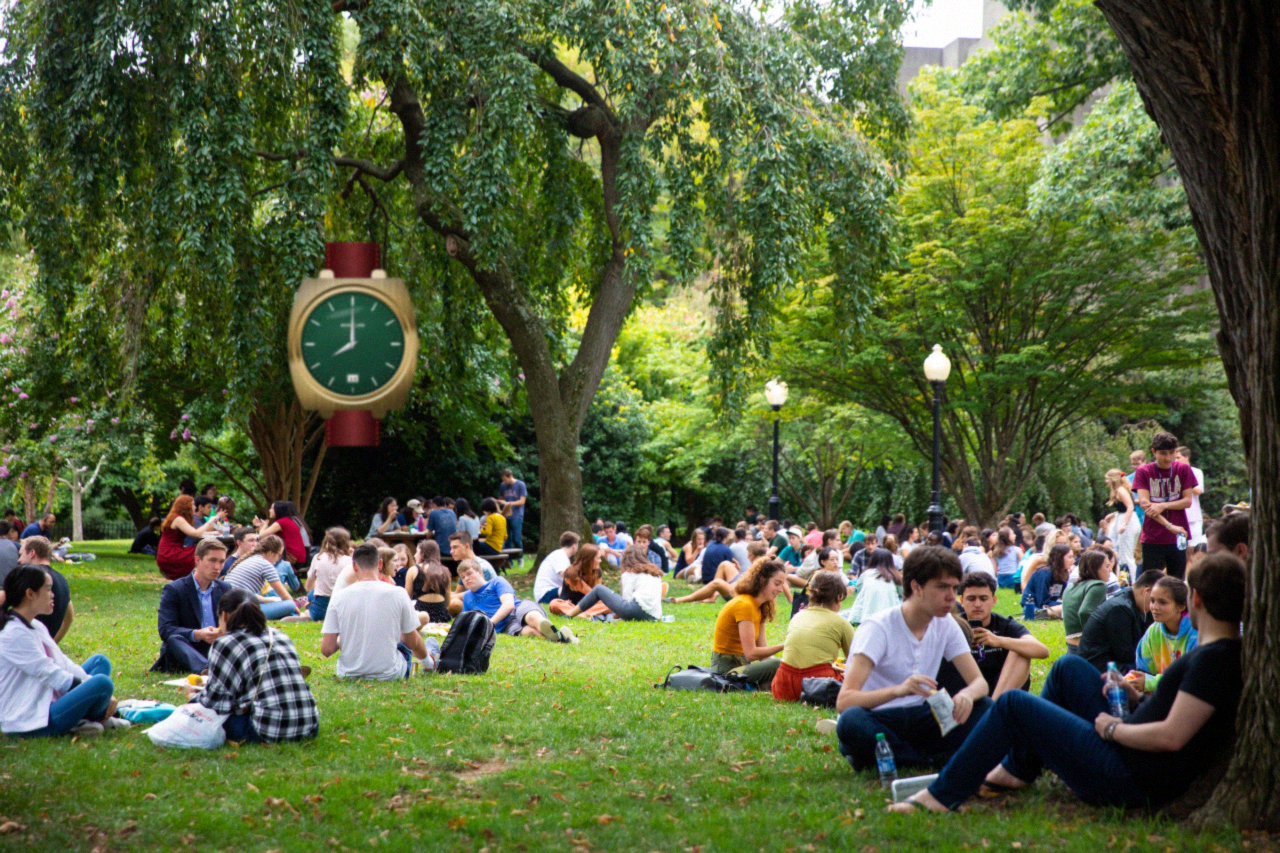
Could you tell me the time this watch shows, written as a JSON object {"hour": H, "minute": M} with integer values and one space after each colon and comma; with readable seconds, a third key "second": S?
{"hour": 8, "minute": 0}
